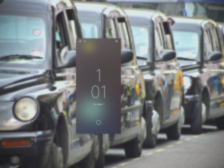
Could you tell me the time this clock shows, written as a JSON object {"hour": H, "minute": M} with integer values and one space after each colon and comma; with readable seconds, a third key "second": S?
{"hour": 1, "minute": 1}
